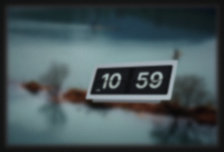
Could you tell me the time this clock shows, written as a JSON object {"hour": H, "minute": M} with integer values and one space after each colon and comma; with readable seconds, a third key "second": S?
{"hour": 10, "minute": 59}
